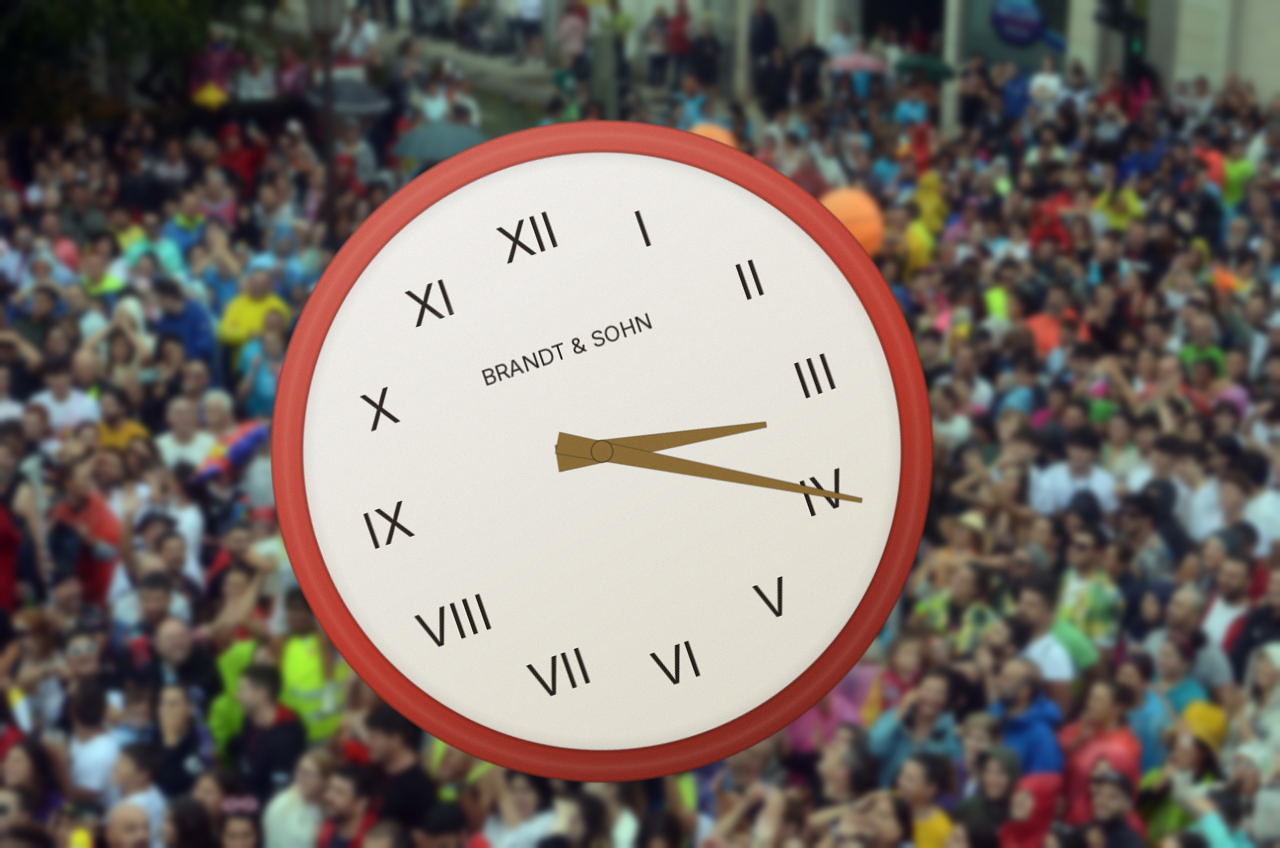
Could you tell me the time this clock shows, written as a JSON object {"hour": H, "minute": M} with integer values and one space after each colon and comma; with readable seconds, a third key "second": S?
{"hour": 3, "minute": 20}
